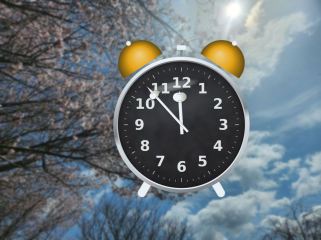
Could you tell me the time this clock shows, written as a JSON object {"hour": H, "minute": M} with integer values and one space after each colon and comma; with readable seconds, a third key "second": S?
{"hour": 11, "minute": 53}
